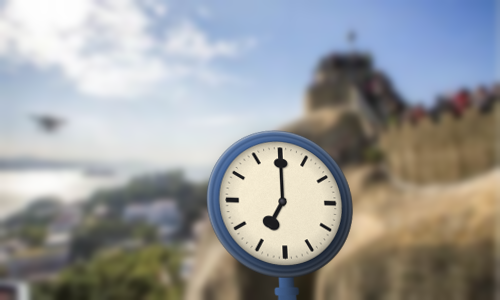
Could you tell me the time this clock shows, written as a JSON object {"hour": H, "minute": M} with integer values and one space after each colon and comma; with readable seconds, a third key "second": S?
{"hour": 7, "minute": 0}
